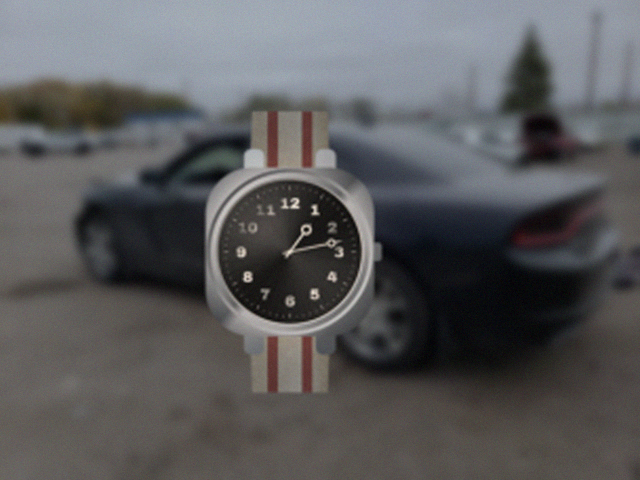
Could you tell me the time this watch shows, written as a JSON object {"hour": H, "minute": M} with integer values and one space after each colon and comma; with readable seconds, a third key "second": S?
{"hour": 1, "minute": 13}
